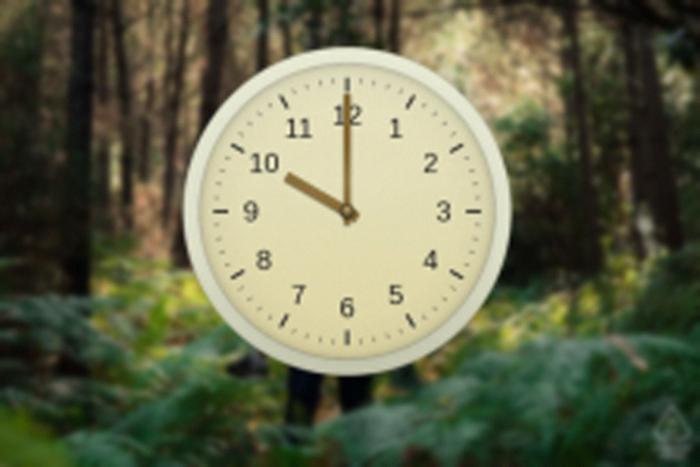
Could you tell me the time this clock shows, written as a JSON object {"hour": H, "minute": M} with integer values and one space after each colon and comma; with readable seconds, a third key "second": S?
{"hour": 10, "minute": 0}
